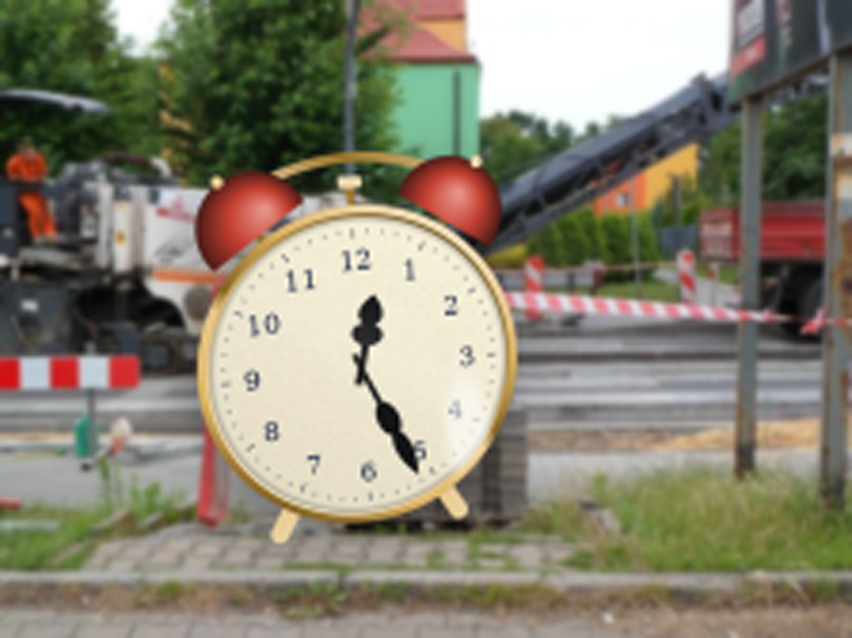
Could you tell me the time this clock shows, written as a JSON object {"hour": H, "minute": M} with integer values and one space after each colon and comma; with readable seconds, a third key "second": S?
{"hour": 12, "minute": 26}
